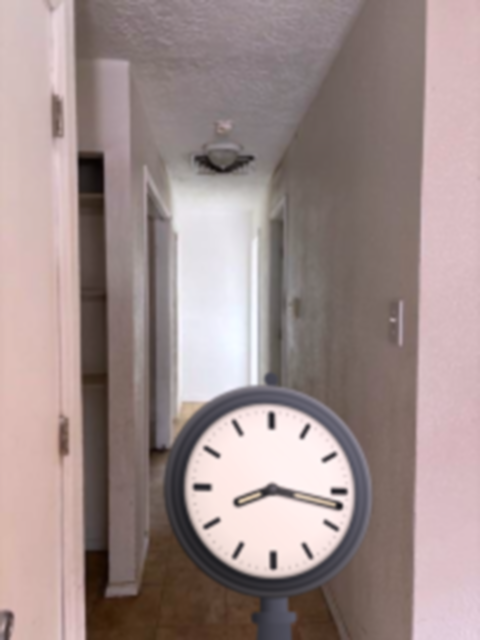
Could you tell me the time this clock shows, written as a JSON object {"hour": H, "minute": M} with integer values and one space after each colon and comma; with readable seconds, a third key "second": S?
{"hour": 8, "minute": 17}
